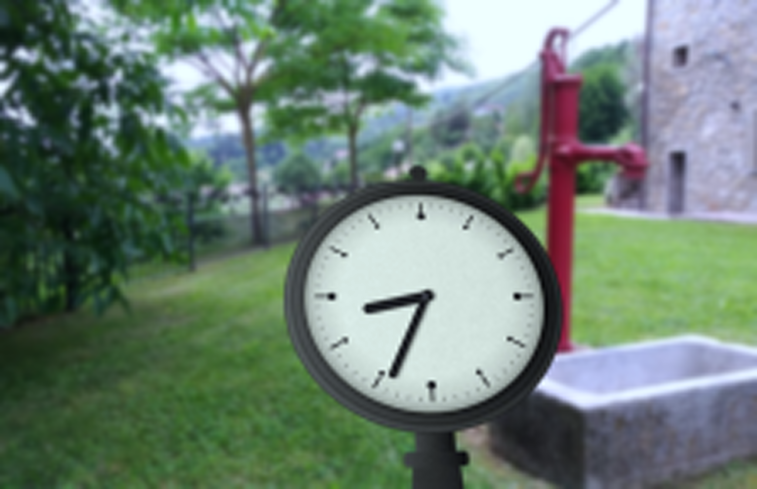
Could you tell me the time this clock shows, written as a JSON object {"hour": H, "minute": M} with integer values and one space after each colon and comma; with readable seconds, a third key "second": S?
{"hour": 8, "minute": 34}
